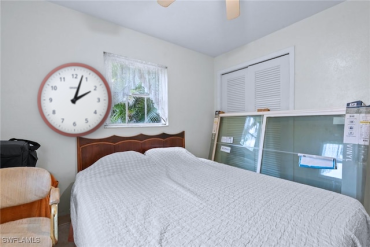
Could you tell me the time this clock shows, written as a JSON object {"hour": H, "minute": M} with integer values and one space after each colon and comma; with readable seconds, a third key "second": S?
{"hour": 2, "minute": 3}
